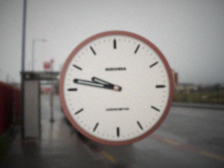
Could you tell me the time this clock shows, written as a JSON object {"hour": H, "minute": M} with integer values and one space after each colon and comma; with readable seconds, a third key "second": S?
{"hour": 9, "minute": 47}
